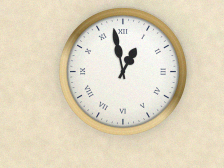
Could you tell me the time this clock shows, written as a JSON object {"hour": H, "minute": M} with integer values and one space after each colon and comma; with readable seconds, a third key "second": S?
{"hour": 12, "minute": 58}
